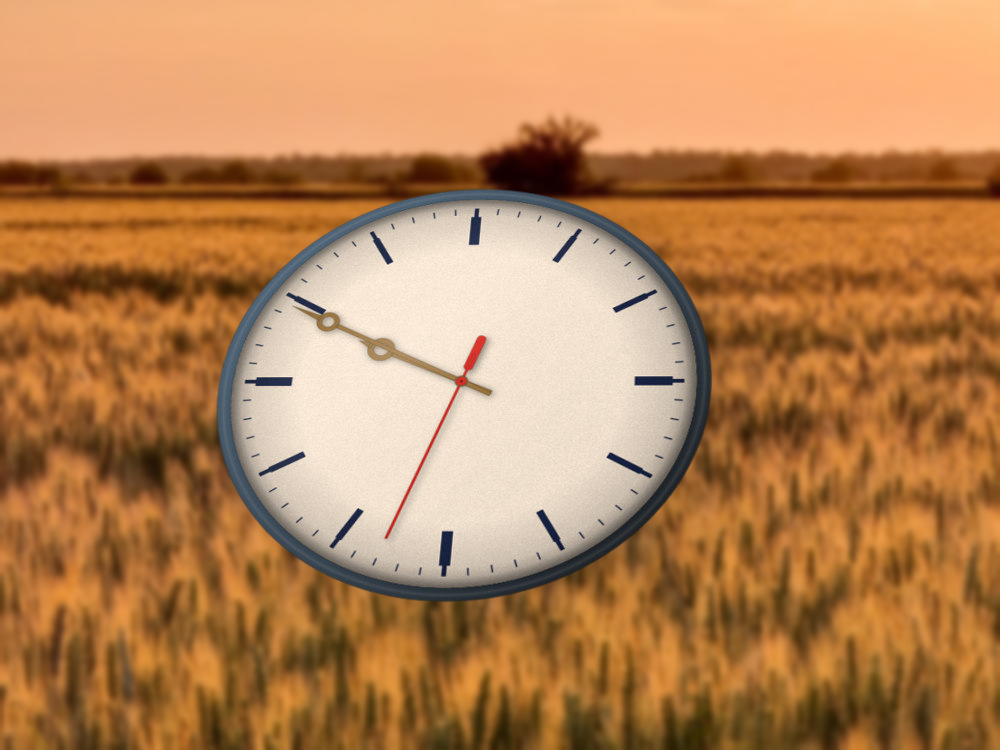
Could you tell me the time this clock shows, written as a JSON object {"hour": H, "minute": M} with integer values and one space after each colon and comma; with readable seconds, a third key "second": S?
{"hour": 9, "minute": 49, "second": 33}
